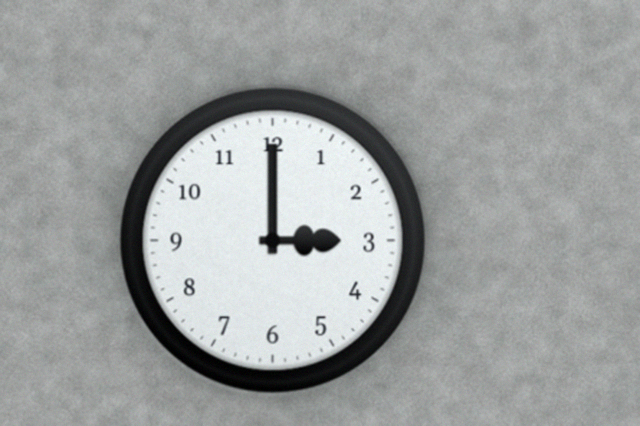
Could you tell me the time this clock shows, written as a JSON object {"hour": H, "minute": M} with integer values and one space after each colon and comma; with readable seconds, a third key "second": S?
{"hour": 3, "minute": 0}
